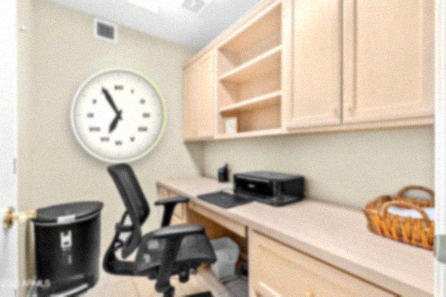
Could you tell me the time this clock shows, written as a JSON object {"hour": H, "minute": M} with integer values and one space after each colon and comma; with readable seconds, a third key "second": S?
{"hour": 6, "minute": 55}
